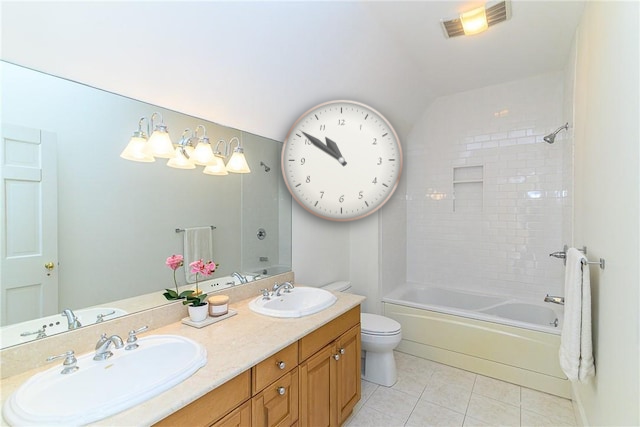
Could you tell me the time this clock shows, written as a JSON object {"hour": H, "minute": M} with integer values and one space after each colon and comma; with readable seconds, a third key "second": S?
{"hour": 10, "minute": 51}
